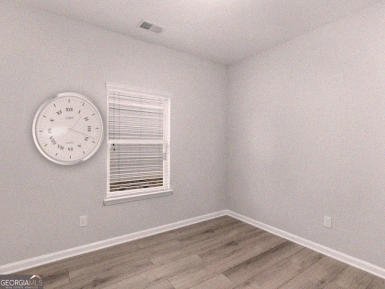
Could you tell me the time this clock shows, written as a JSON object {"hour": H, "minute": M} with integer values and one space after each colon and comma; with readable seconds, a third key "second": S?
{"hour": 1, "minute": 19}
